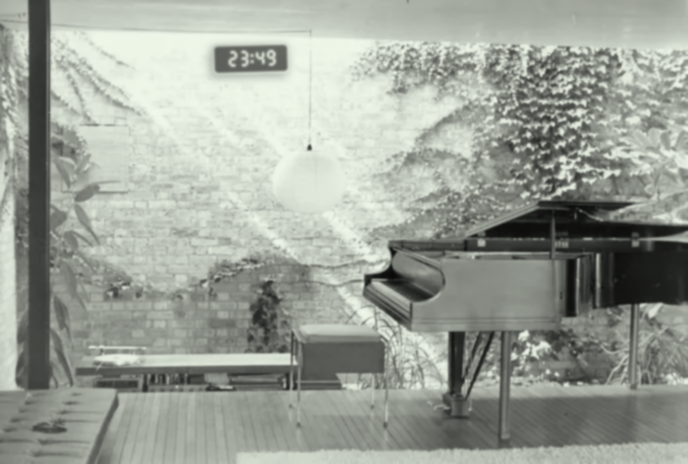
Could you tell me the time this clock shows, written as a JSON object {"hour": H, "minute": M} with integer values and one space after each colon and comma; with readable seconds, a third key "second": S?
{"hour": 23, "minute": 49}
